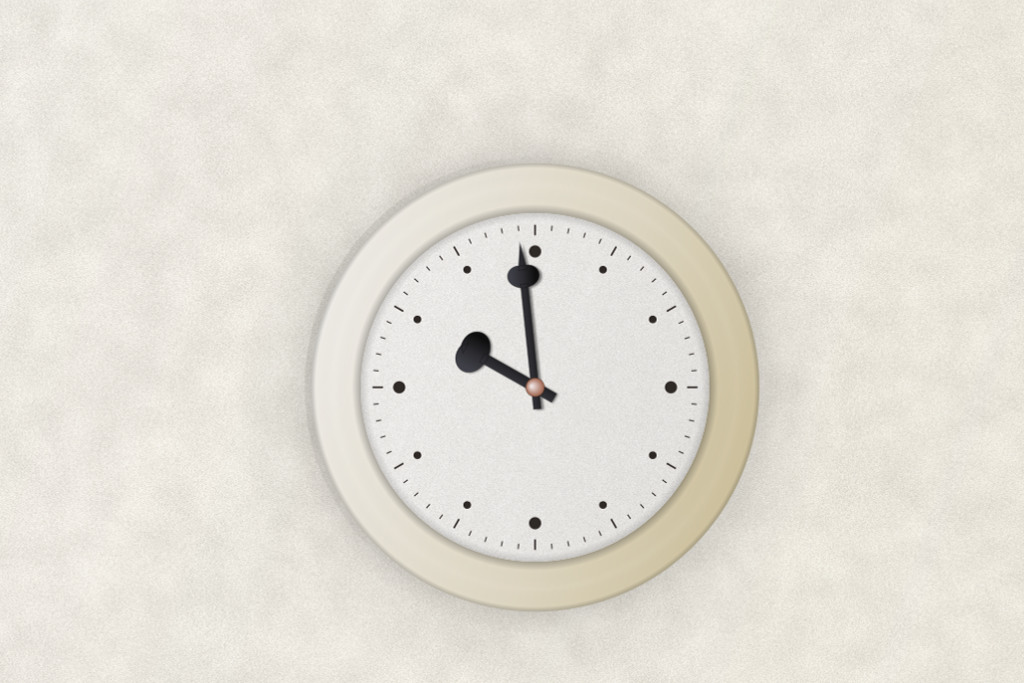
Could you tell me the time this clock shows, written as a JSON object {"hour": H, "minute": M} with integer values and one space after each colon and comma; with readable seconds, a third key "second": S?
{"hour": 9, "minute": 59}
